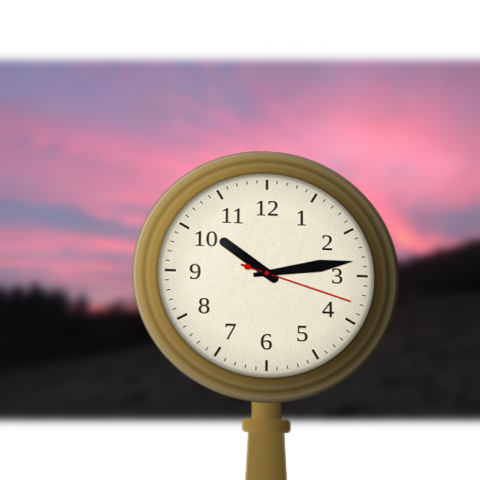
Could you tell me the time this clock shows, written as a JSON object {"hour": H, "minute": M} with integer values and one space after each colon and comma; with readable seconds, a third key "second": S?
{"hour": 10, "minute": 13, "second": 18}
